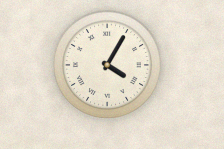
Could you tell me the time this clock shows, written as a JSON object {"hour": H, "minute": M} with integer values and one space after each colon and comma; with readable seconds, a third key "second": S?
{"hour": 4, "minute": 5}
